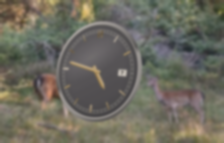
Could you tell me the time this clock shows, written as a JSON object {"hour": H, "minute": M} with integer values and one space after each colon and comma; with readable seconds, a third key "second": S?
{"hour": 4, "minute": 47}
